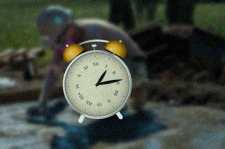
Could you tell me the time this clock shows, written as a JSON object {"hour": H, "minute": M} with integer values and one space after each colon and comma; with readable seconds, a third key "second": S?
{"hour": 1, "minute": 14}
